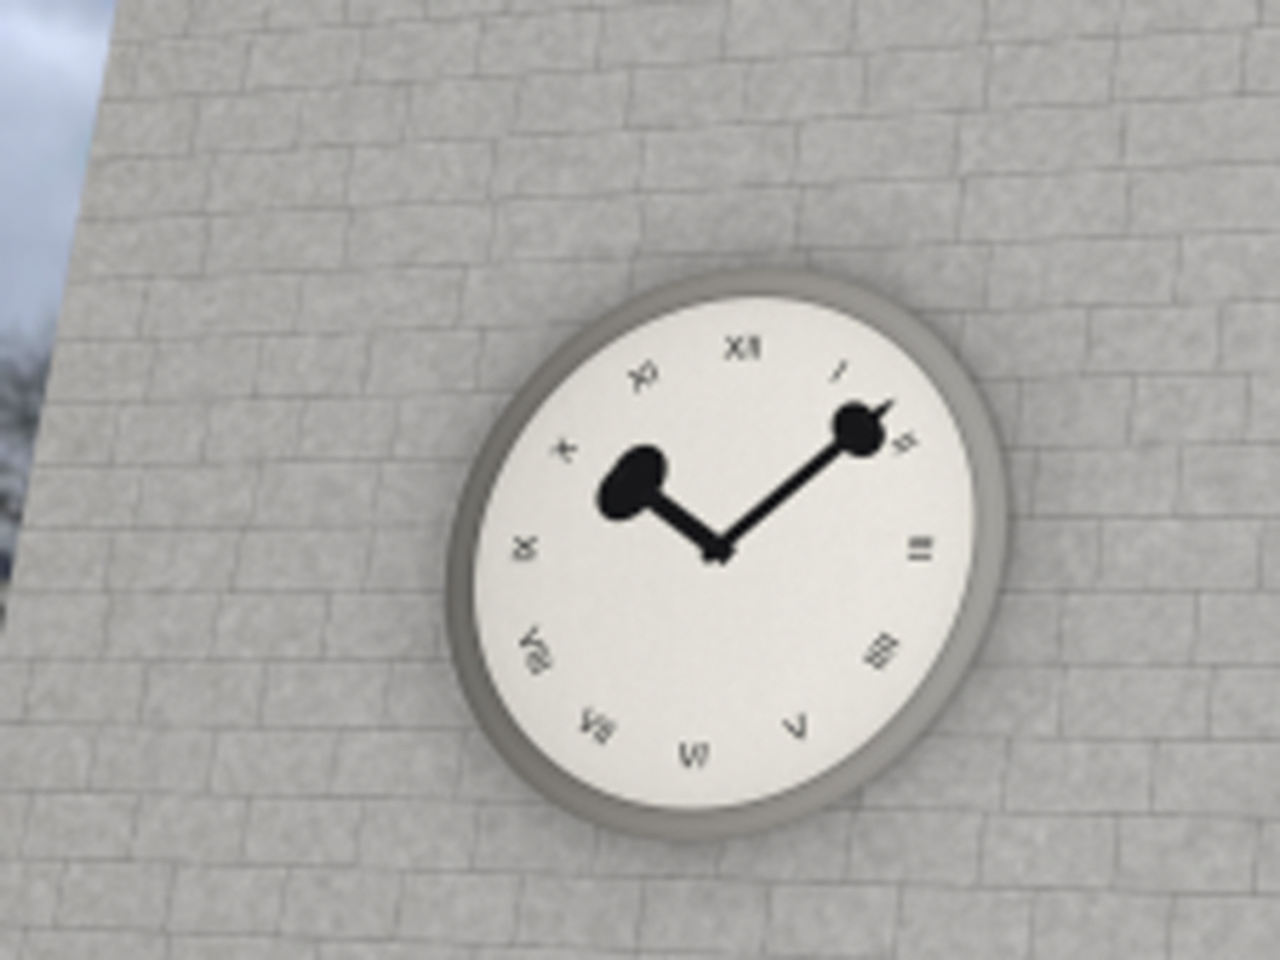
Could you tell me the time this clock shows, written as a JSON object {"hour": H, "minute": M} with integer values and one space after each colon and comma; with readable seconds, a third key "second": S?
{"hour": 10, "minute": 8}
